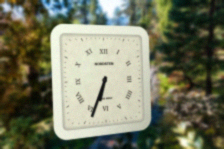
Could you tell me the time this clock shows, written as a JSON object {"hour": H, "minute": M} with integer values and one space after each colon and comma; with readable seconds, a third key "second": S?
{"hour": 6, "minute": 34}
